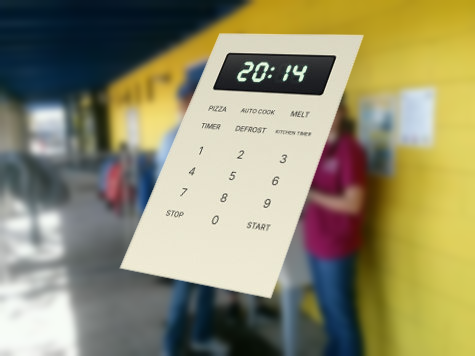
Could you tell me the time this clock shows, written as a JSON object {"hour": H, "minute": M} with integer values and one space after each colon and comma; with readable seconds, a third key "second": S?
{"hour": 20, "minute": 14}
